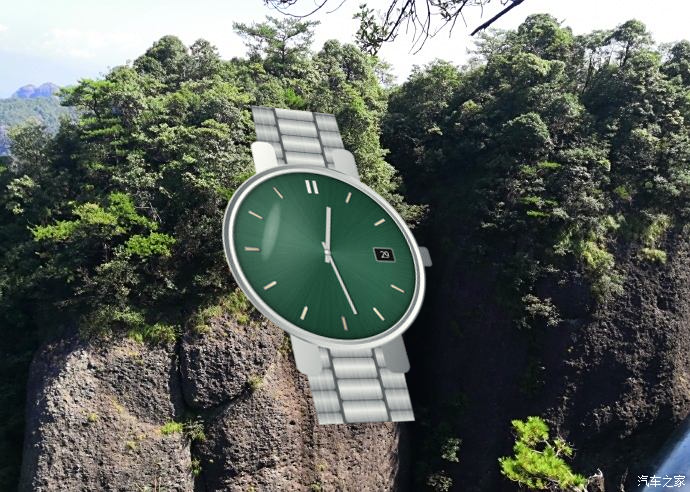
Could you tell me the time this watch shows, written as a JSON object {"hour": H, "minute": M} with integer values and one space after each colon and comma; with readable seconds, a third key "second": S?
{"hour": 12, "minute": 28}
